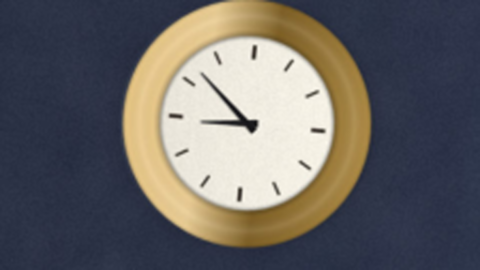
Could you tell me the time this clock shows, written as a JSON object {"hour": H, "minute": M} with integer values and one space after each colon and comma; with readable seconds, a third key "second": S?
{"hour": 8, "minute": 52}
